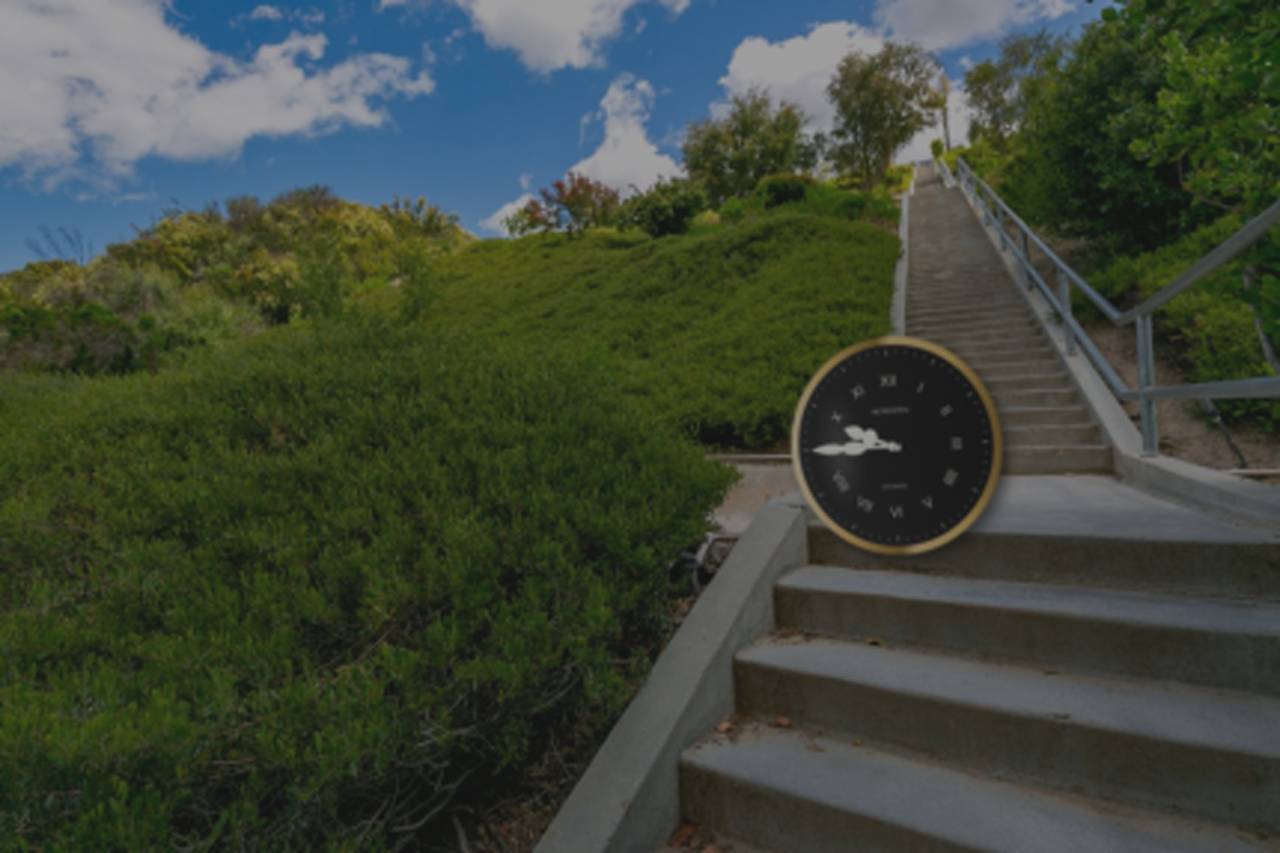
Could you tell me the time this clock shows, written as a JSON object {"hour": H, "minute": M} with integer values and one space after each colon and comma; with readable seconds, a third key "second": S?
{"hour": 9, "minute": 45}
